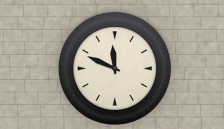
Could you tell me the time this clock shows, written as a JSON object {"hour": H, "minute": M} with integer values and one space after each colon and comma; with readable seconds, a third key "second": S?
{"hour": 11, "minute": 49}
